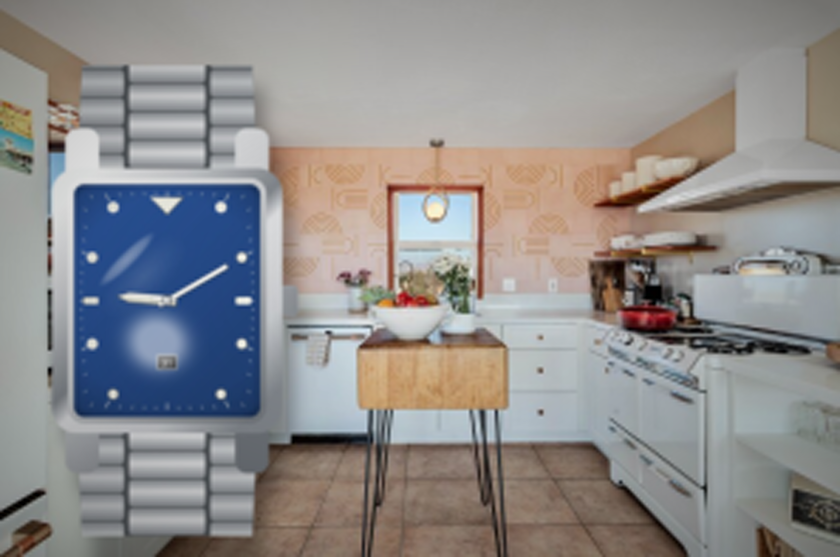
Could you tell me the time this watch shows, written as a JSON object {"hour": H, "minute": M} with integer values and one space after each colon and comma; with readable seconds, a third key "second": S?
{"hour": 9, "minute": 10}
